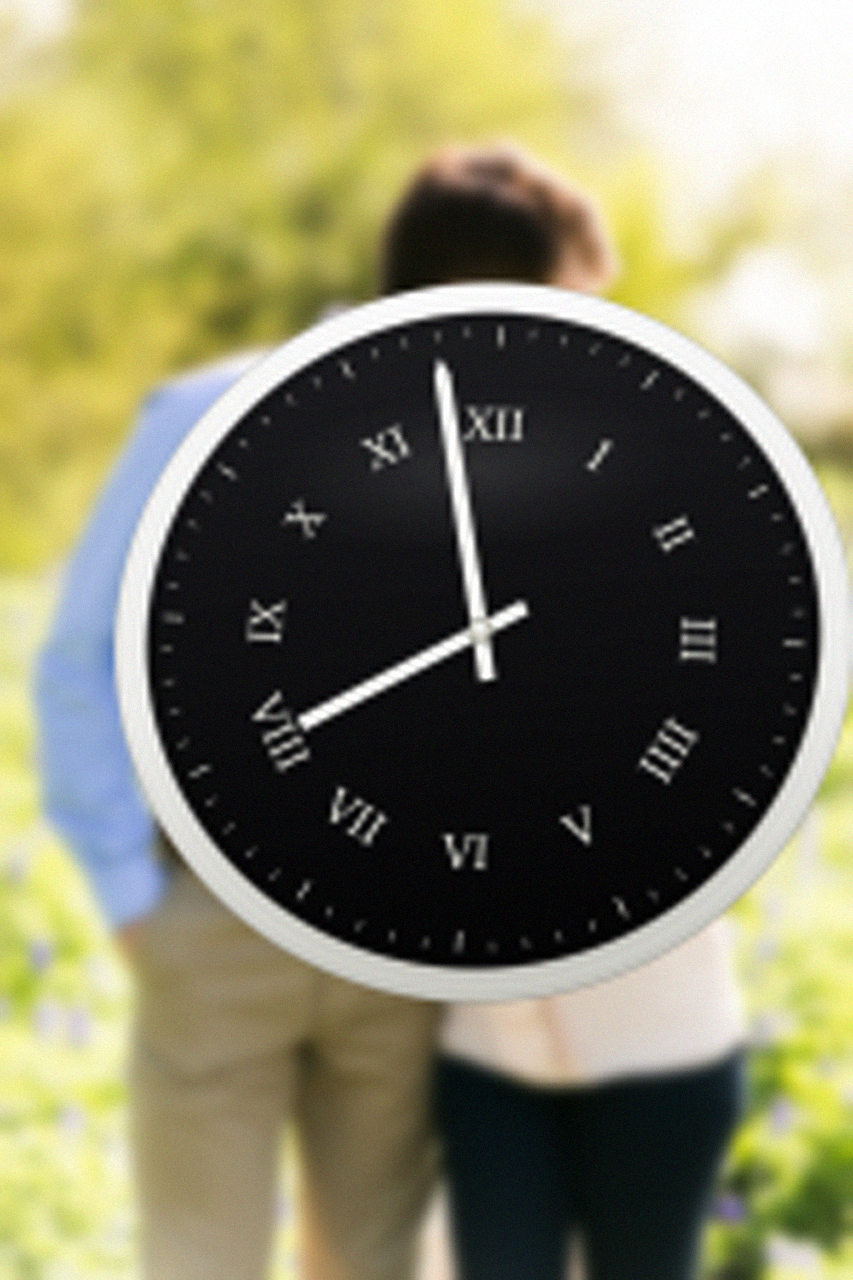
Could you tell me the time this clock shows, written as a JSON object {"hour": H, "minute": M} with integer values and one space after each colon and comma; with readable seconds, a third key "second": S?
{"hour": 7, "minute": 58}
